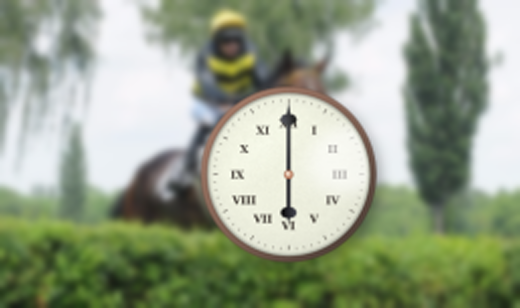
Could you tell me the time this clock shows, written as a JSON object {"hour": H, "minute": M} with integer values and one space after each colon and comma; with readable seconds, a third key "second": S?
{"hour": 6, "minute": 0}
